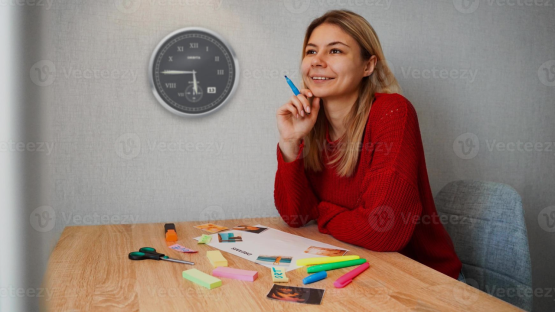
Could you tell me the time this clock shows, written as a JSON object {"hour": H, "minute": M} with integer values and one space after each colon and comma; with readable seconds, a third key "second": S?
{"hour": 5, "minute": 45}
